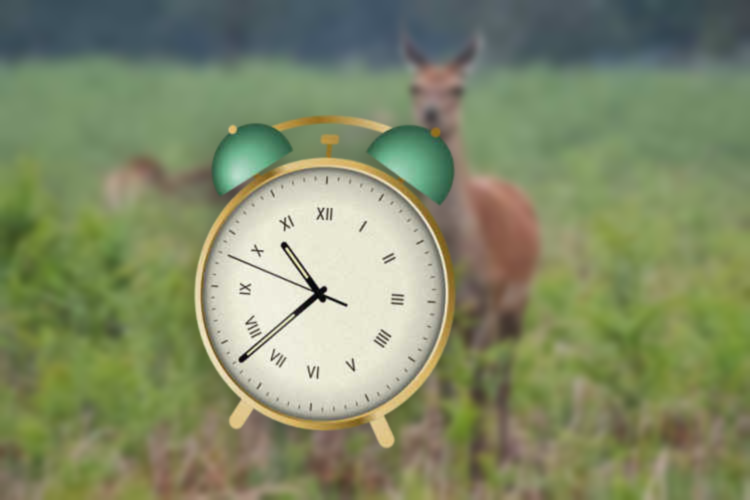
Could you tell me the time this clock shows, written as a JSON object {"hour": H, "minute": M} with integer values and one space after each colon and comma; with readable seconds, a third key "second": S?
{"hour": 10, "minute": 37, "second": 48}
